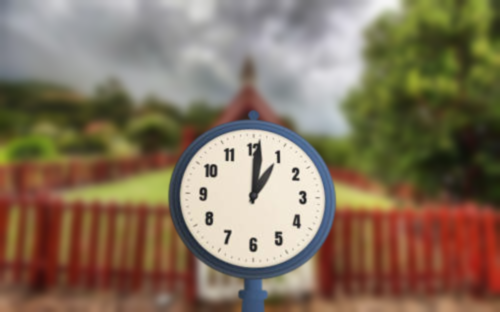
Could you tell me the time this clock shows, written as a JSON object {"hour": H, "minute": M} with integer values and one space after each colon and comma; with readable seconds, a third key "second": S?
{"hour": 1, "minute": 1}
